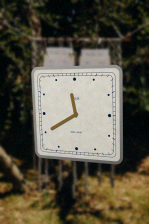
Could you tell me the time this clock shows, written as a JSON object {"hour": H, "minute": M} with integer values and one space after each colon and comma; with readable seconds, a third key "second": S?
{"hour": 11, "minute": 40}
